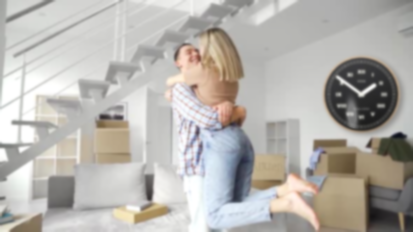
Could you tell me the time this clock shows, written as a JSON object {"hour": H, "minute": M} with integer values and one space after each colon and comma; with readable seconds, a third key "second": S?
{"hour": 1, "minute": 51}
